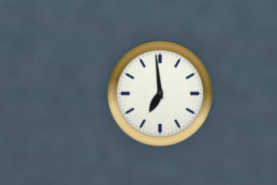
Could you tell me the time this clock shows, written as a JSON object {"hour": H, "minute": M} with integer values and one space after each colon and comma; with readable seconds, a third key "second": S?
{"hour": 6, "minute": 59}
